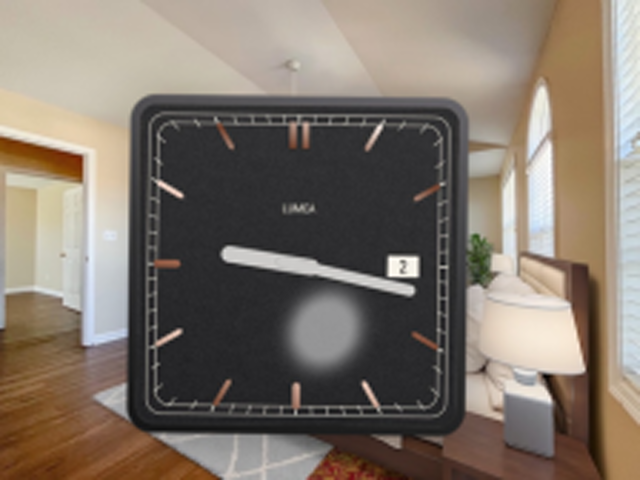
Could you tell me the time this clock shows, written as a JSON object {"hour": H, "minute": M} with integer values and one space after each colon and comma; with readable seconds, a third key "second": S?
{"hour": 9, "minute": 17}
